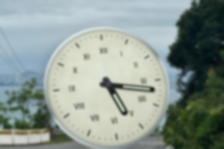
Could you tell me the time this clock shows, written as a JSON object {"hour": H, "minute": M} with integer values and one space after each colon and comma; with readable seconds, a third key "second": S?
{"hour": 5, "minute": 17}
